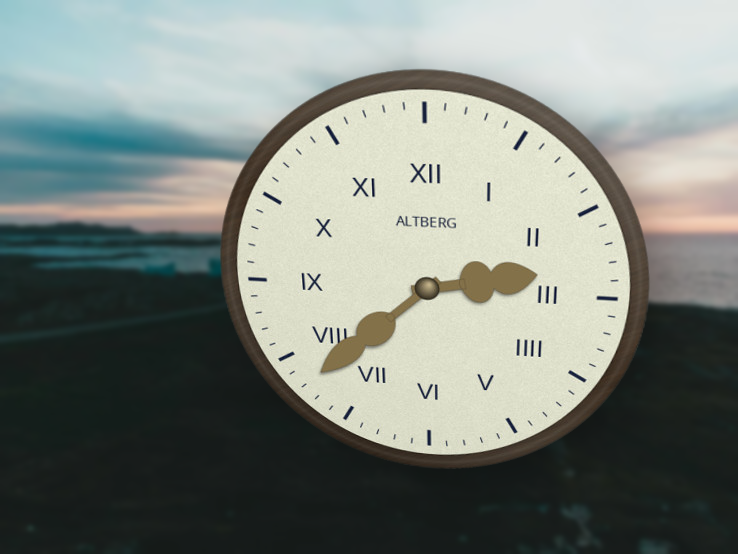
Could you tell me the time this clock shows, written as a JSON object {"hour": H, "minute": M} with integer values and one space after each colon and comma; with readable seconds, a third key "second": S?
{"hour": 2, "minute": 38}
